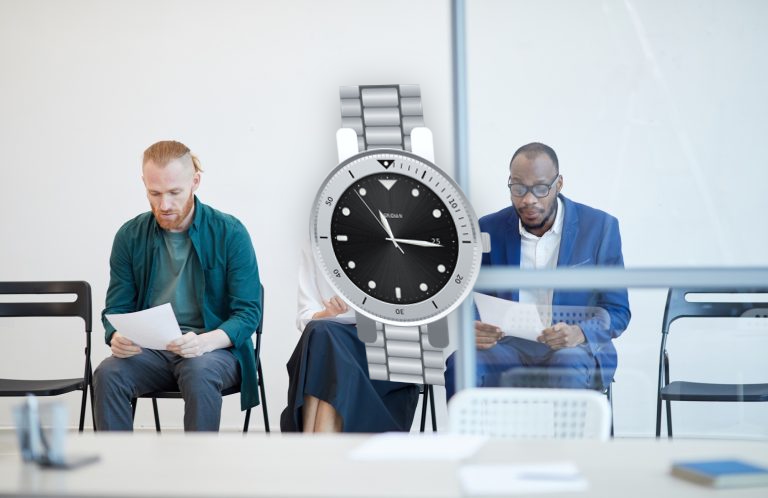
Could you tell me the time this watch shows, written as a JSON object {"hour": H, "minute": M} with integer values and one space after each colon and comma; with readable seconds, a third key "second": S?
{"hour": 11, "minute": 15, "second": 54}
